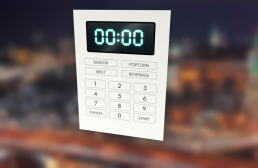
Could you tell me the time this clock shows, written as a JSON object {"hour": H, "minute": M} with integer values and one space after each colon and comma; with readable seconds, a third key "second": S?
{"hour": 0, "minute": 0}
